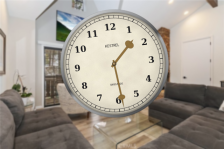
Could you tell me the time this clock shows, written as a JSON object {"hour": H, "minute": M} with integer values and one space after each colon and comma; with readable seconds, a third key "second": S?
{"hour": 1, "minute": 29}
